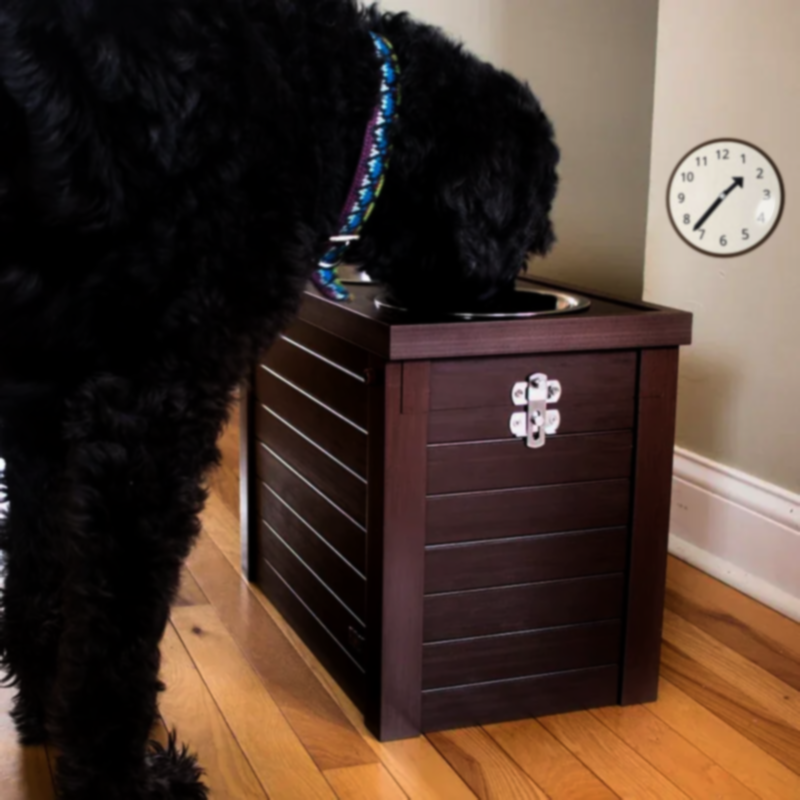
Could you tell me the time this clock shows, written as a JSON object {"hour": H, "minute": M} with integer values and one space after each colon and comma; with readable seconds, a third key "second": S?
{"hour": 1, "minute": 37}
